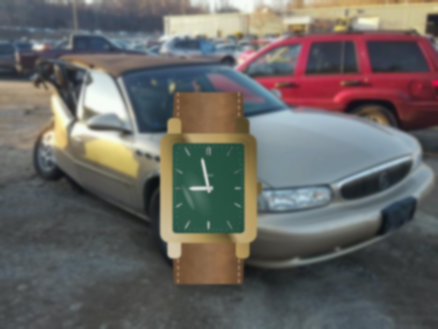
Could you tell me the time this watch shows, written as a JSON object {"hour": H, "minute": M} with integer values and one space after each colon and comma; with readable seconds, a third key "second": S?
{"hour": 8, "minute": 58}
